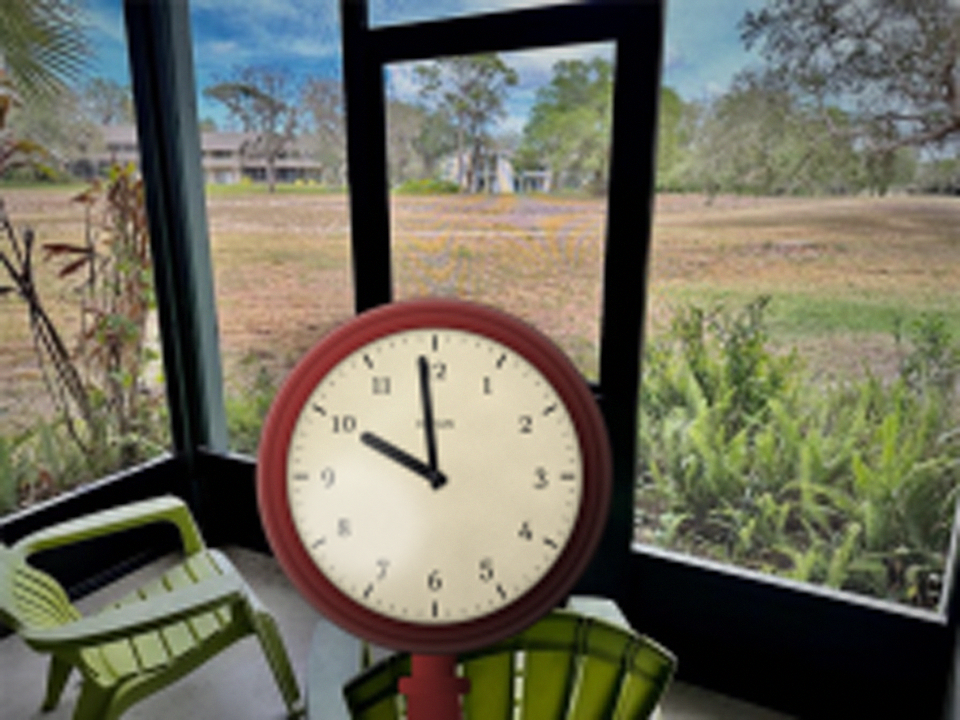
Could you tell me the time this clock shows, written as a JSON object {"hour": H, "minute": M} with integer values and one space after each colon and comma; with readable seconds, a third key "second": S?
{"hour": 9, "minute": 59}
